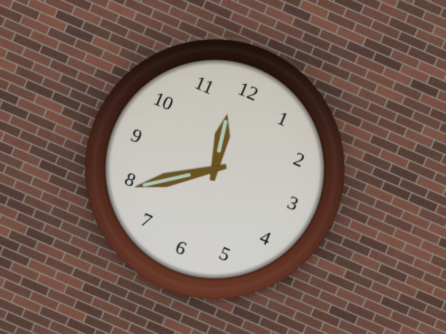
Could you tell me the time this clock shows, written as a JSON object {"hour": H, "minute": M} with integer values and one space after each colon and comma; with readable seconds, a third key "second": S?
{"hour": 11, "minute": 39}
